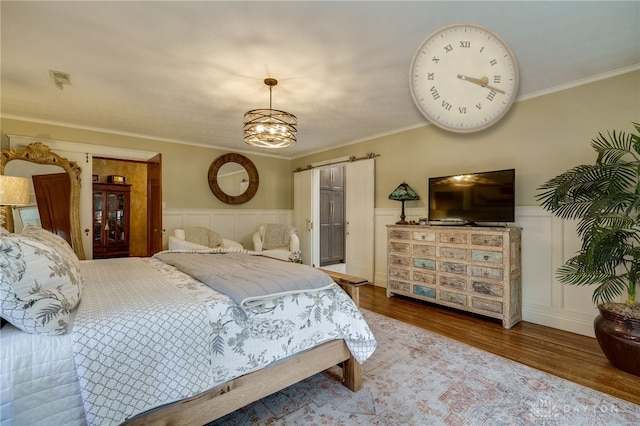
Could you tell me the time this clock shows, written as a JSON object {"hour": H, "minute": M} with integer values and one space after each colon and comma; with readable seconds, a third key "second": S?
{"hour": 3, "minute": 18}
